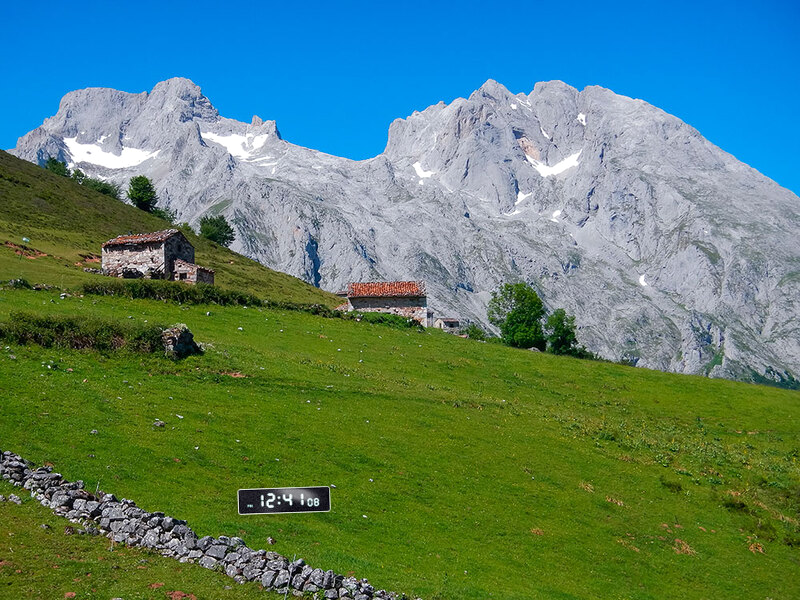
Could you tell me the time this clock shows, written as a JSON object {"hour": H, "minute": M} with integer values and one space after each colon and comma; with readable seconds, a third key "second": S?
{"hour": 12, "minute": 41, "second": 8}
